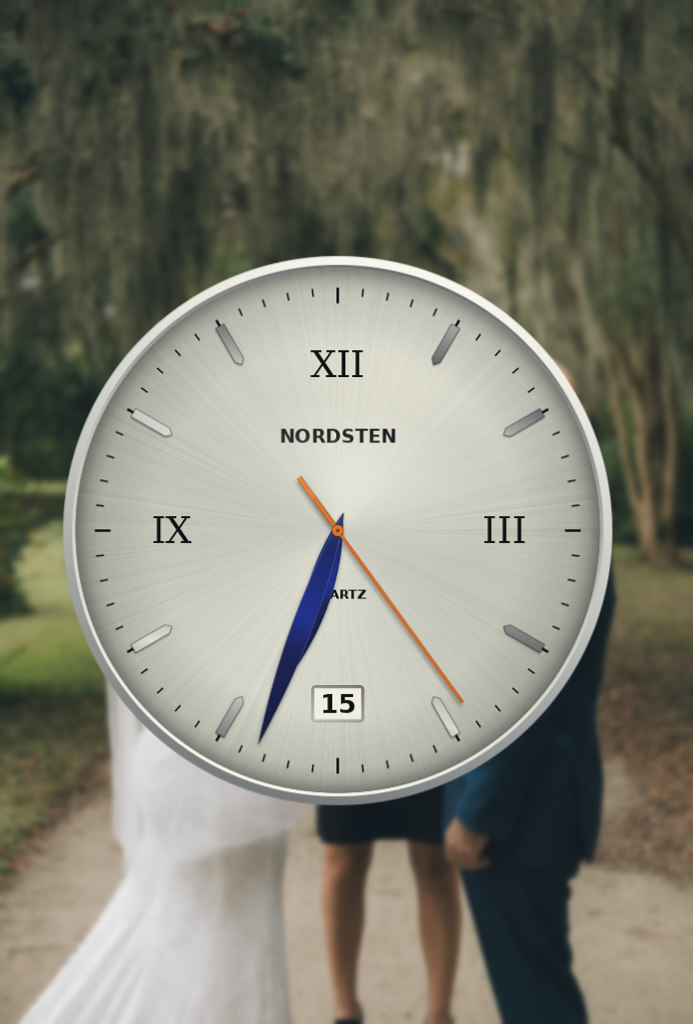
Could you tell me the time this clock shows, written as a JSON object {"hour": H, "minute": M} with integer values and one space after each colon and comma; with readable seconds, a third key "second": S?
{"hour": 6, "minute": 33, "second": 24}
